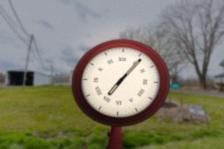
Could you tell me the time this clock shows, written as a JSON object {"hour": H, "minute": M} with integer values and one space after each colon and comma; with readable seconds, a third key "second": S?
{"hour": 7, "minute": 6}
